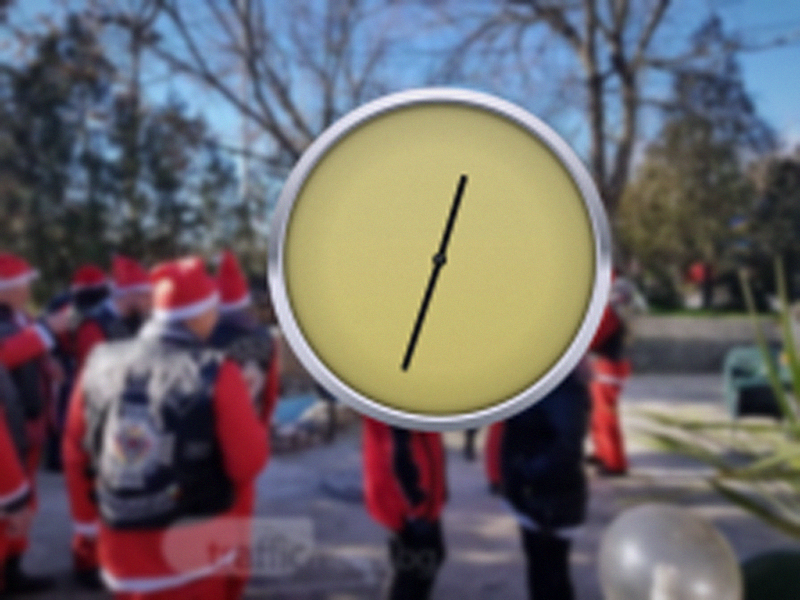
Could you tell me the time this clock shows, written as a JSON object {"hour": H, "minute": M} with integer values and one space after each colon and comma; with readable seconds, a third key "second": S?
{"hour": 12, "minute": 33}
